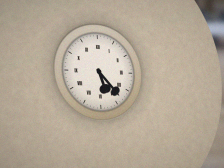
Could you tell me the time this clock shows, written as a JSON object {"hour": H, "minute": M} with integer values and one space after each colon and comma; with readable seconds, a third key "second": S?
{"hour": 5, "minute": 23}
